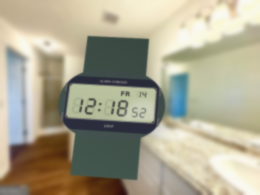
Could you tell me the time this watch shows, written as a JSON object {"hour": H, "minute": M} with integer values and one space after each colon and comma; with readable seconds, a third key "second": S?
{"hour": 12, "minute": 18, "second": 52}
